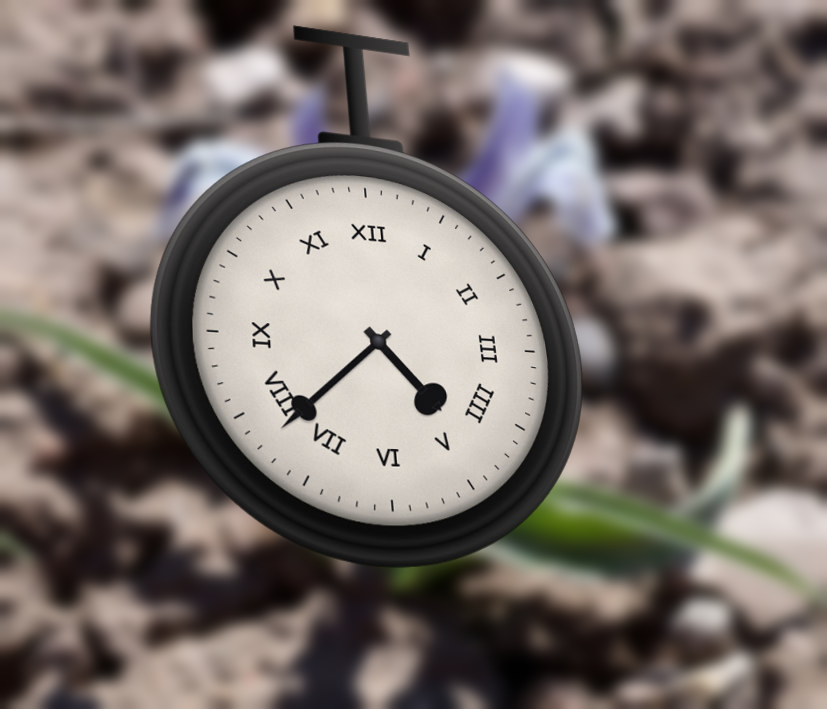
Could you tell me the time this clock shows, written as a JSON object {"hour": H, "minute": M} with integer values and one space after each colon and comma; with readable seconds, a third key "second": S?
{"hour": 4, "minute": 38}
